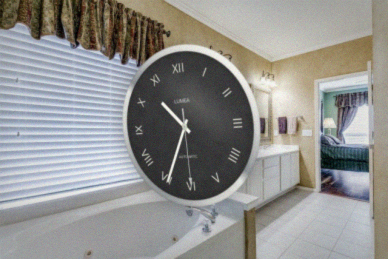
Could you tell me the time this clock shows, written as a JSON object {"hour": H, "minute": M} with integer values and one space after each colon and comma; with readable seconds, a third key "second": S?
{"hour": 10, "minute": 34, "second": 30}
